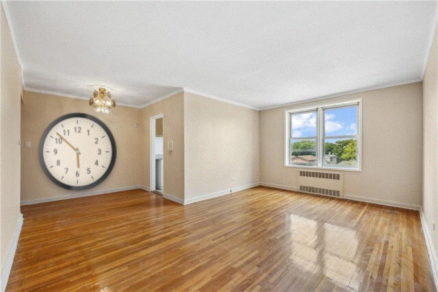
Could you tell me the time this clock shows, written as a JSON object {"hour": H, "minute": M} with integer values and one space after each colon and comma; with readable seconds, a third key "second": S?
{"hour": 5, "minute": 52}
